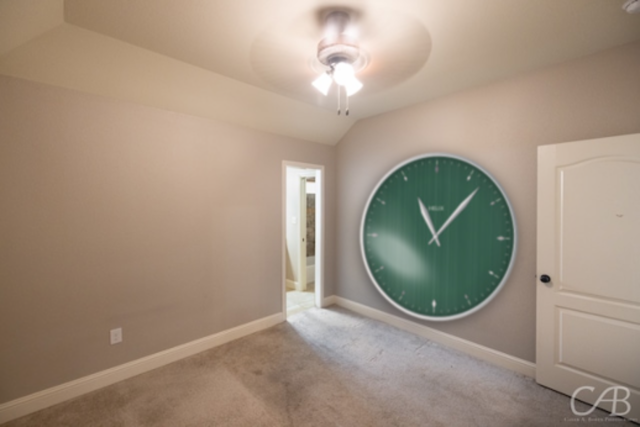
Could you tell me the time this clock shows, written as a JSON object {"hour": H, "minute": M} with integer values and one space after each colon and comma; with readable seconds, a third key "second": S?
{"hour": 11, "minute": 7}
